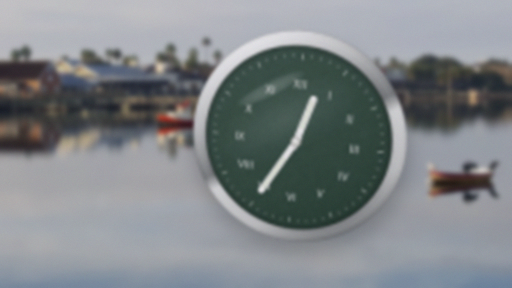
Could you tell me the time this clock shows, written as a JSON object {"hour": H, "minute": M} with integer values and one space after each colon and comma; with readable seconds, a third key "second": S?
{"hour": 12, "minute": 35}
